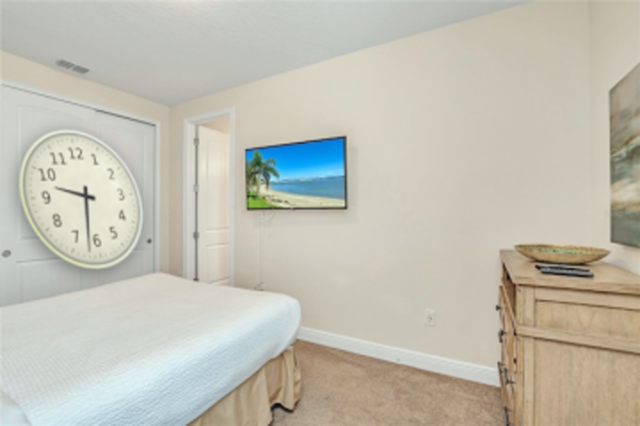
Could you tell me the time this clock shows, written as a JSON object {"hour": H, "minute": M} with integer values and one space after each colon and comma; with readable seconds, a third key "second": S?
{"hour": 9, "minute": 32}
